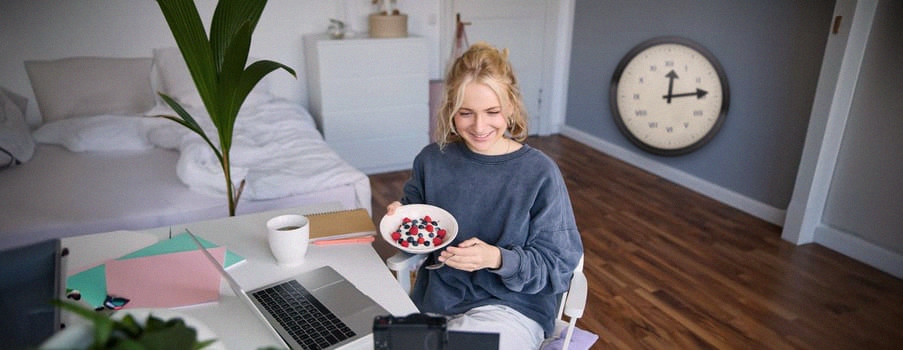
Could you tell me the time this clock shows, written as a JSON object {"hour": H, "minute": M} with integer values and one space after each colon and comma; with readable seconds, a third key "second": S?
{"hour": 12, "minute": 14}
